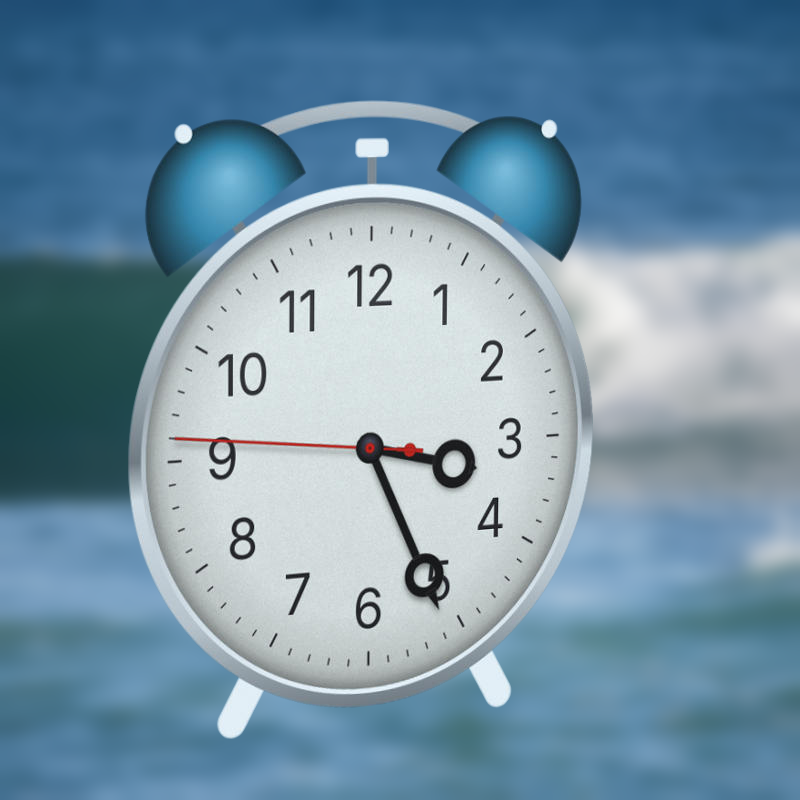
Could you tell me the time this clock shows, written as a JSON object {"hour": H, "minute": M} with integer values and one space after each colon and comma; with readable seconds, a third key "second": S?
{"hour": 3, "minute": 25, "second": 46}
